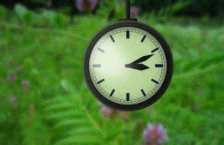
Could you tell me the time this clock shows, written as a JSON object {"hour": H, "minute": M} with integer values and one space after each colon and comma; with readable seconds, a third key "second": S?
{"hour": 3, "minute": 11}
